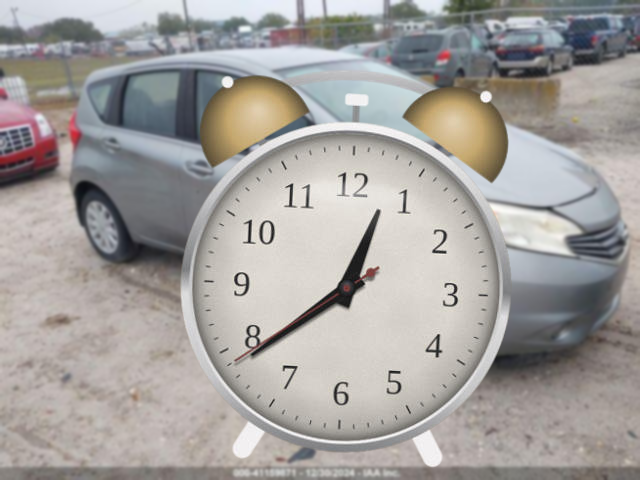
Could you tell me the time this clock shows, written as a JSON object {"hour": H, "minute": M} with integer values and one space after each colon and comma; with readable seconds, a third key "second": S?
{"hour": 12, "minute": 38, "second": 39}
